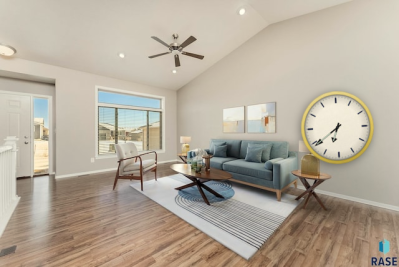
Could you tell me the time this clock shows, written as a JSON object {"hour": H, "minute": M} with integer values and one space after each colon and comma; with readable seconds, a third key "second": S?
{"hour": 6, "minute": 39}
